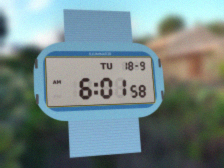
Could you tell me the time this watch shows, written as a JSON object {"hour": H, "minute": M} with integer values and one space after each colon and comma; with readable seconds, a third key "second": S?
{"hour": 6, "minute": 1, "second": 58}
